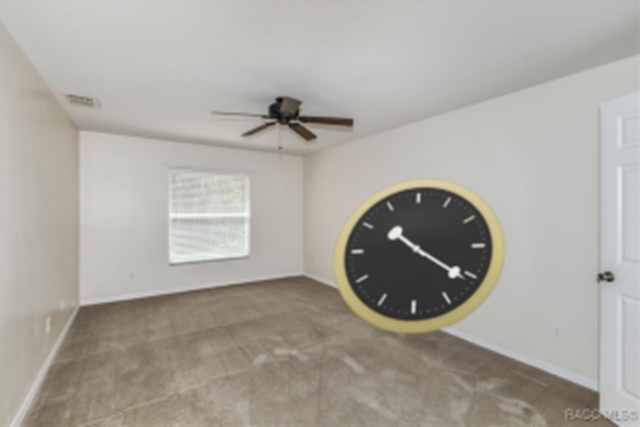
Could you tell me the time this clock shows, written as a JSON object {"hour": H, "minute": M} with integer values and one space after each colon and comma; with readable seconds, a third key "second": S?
{"hour": 10, "minute": 21}
